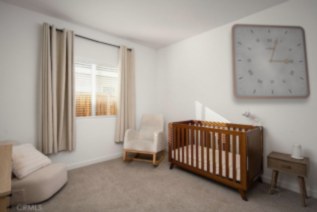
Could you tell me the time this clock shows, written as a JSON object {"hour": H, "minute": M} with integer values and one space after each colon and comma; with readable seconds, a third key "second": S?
{"hour": 3, "minute": 3}
